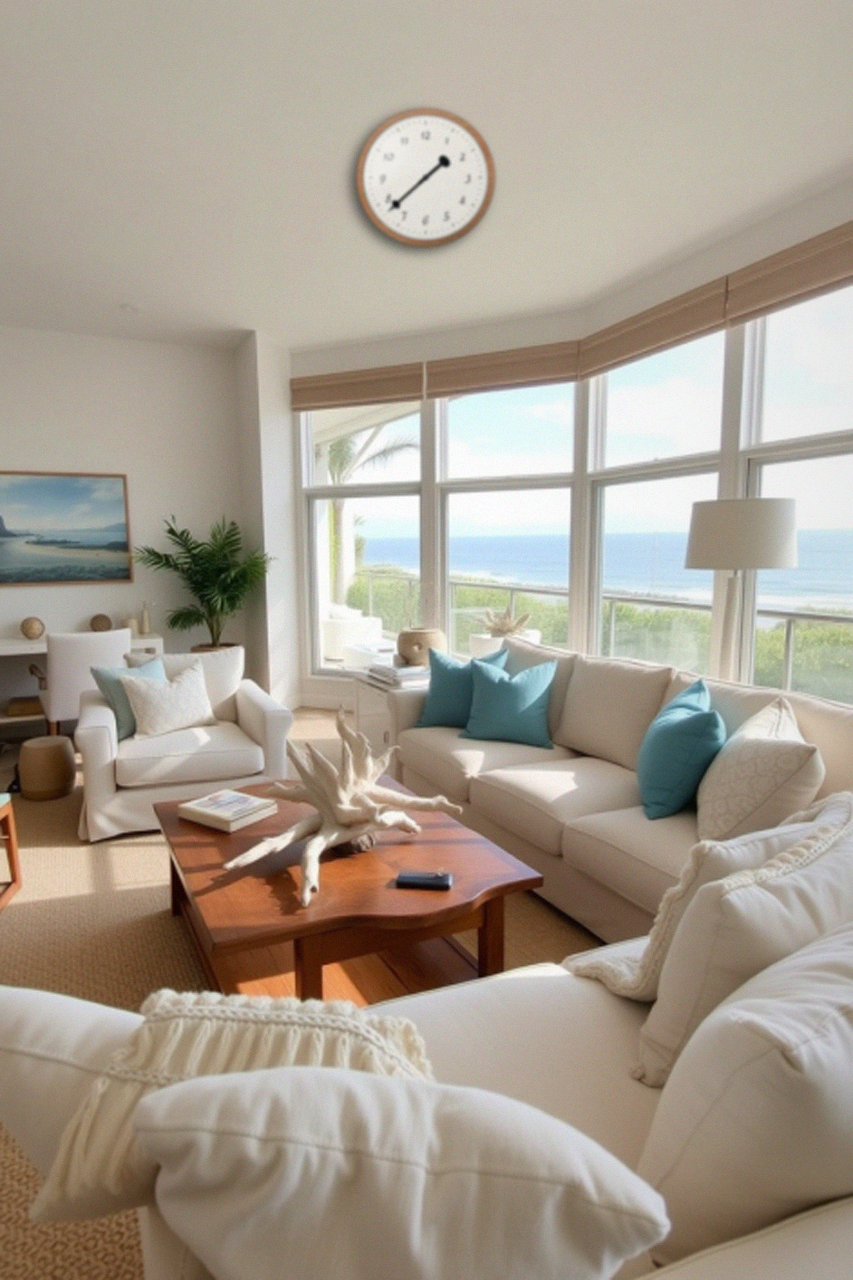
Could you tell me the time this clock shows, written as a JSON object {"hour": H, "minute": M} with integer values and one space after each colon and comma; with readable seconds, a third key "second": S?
{"hour": 1, "minute": 38}
